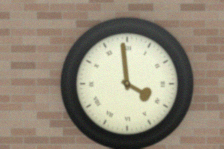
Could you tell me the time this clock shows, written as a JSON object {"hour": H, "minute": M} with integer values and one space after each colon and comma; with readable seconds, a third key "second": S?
{"hour": 3, "minute": 59}
